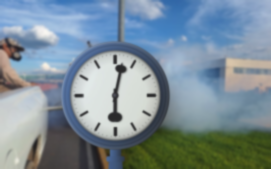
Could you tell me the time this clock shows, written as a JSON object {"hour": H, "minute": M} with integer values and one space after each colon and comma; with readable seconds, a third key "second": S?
{"hour": 6, "minute": 2}
